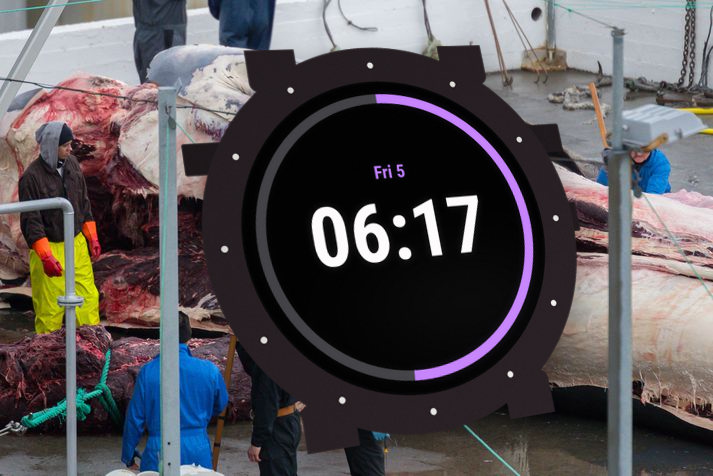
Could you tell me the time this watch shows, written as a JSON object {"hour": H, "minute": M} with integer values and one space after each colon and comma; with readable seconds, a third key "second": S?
{"hour": 6, "minute": 17}
